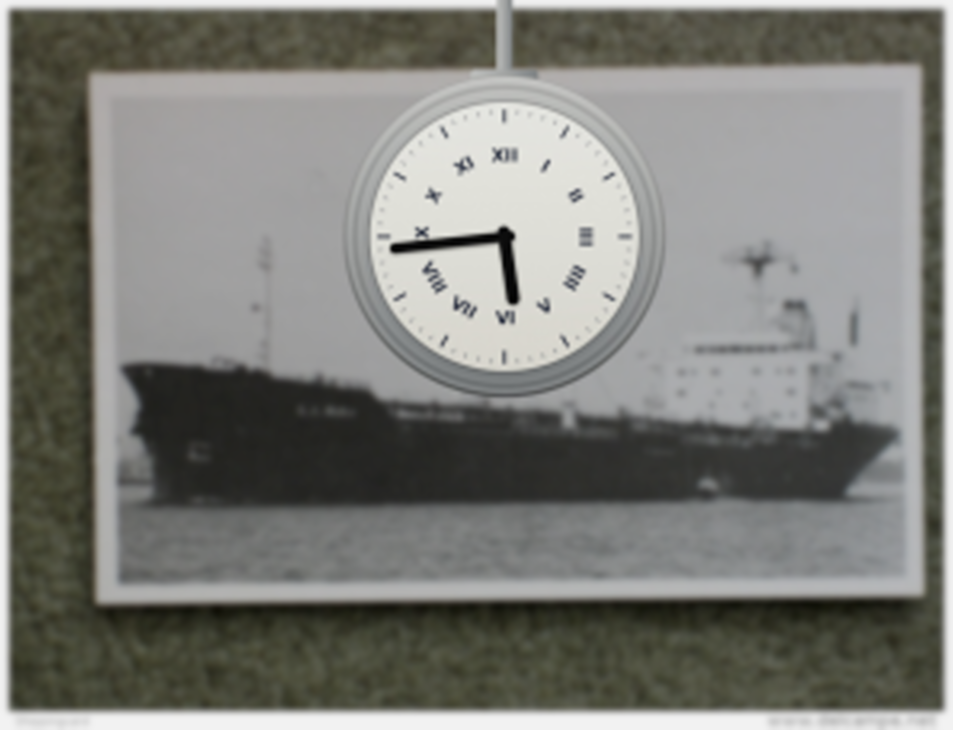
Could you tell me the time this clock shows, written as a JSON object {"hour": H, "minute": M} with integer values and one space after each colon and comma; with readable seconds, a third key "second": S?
{"hour": 5, "minute": 44}
